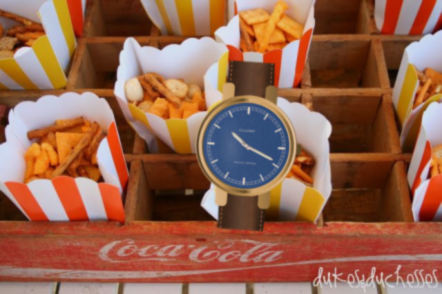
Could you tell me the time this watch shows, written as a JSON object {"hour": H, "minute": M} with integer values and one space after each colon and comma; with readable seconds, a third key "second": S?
{"hour": 10, "minute": 19}
